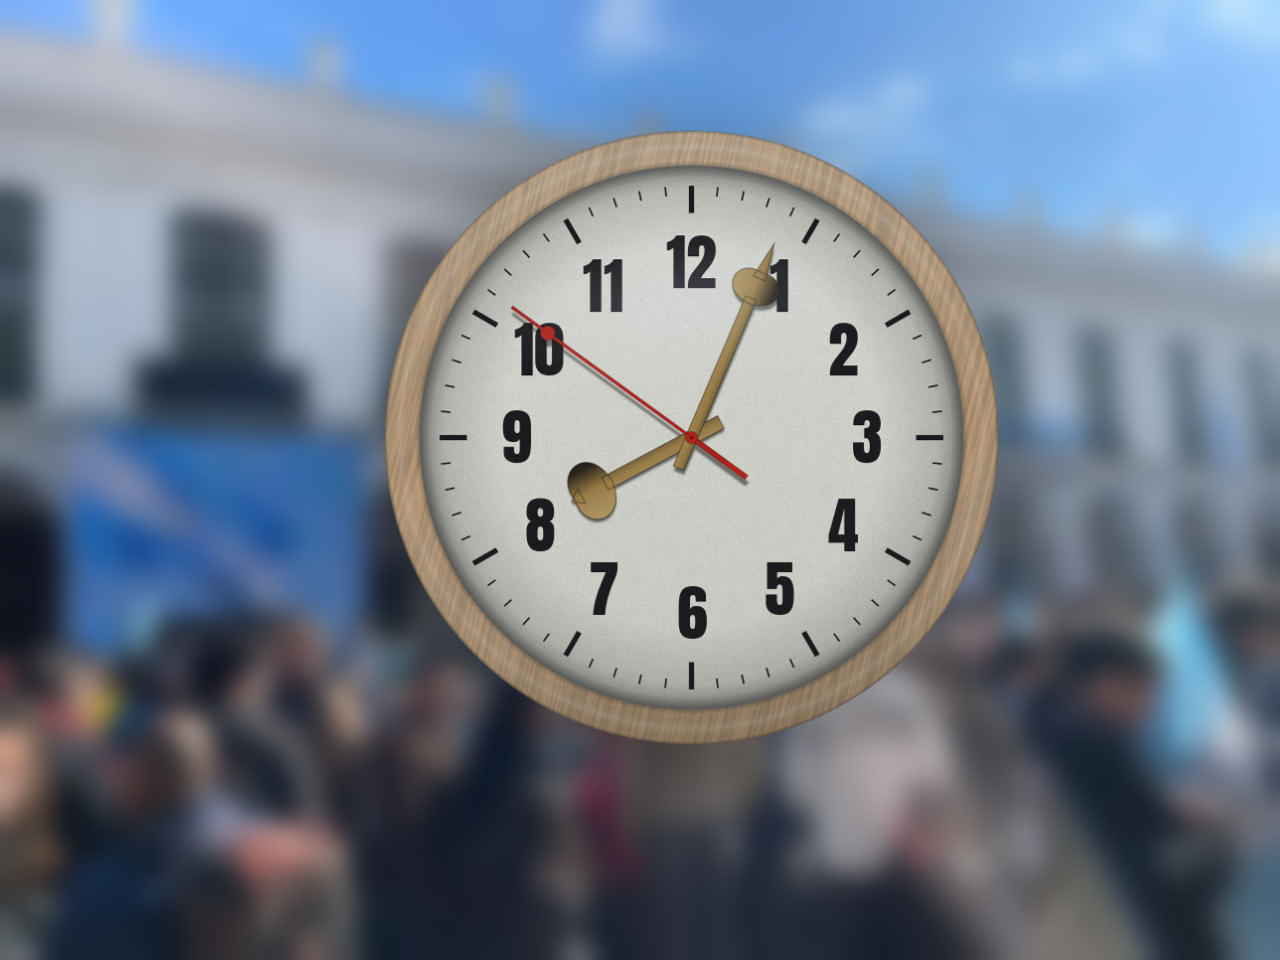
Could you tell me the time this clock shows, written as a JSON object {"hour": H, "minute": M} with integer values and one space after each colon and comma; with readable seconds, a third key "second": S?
{"hour": 8, "minute": 3, "second": 51}
